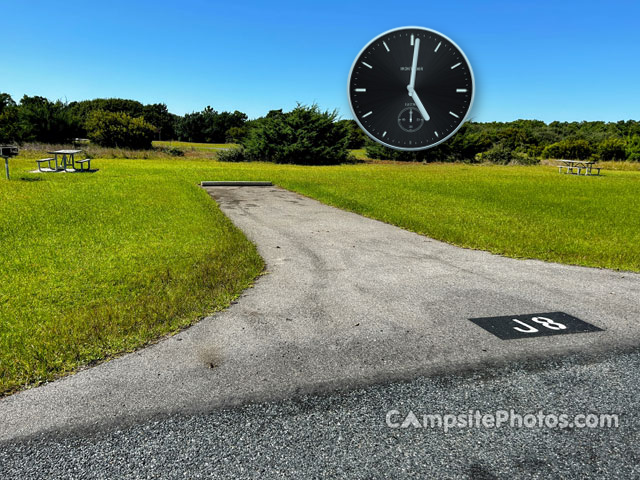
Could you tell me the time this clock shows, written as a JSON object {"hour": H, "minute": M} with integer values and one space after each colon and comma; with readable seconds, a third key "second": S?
{"hour": 5, "minute": 1}
